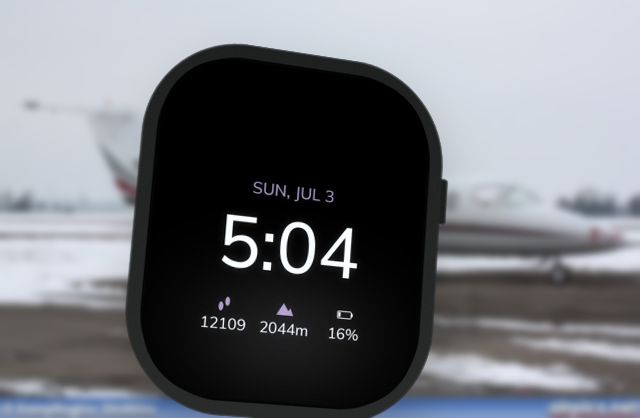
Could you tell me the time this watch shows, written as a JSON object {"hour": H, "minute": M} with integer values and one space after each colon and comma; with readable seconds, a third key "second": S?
{"hour": 5, "minute": 4}
